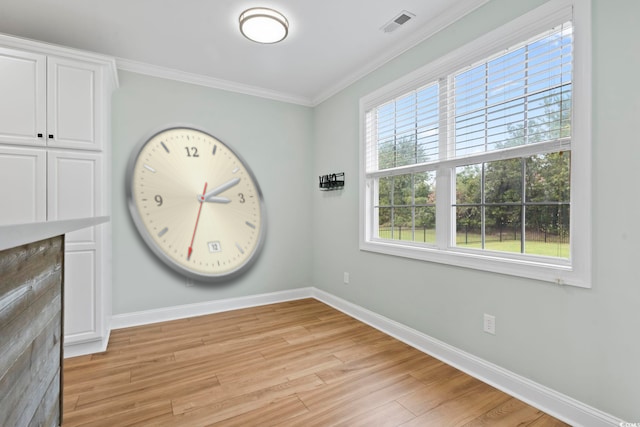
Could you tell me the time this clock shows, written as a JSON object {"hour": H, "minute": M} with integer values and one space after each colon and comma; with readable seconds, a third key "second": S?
{"hour": 3, "minute": 11, "second": 35}
